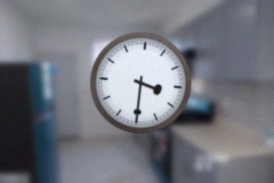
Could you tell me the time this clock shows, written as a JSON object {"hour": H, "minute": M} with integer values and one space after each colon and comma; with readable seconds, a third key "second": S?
{"hour": 3, "minute": 30}
